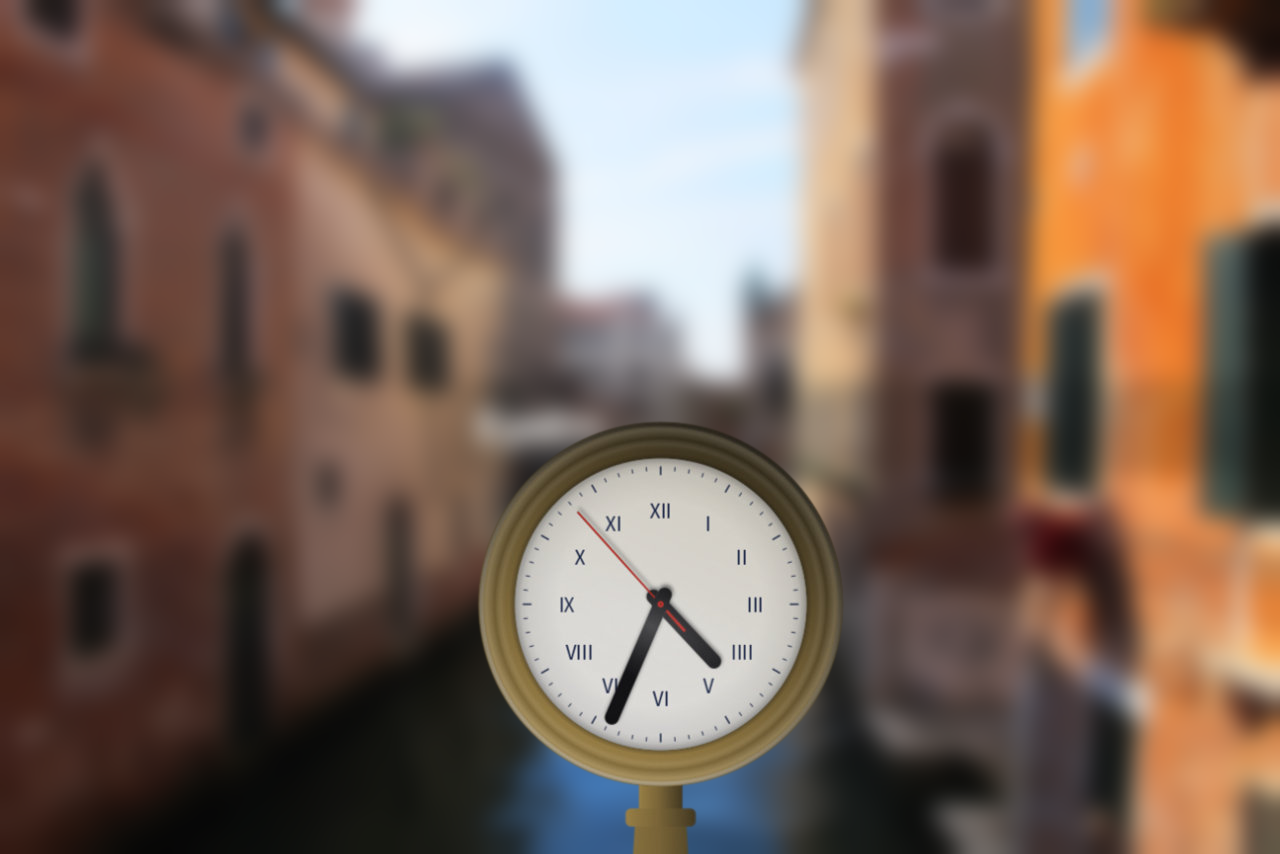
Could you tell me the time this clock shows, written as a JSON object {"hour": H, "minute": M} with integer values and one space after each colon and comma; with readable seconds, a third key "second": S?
{"hour": 4, "minute": 33, "second": 53}
